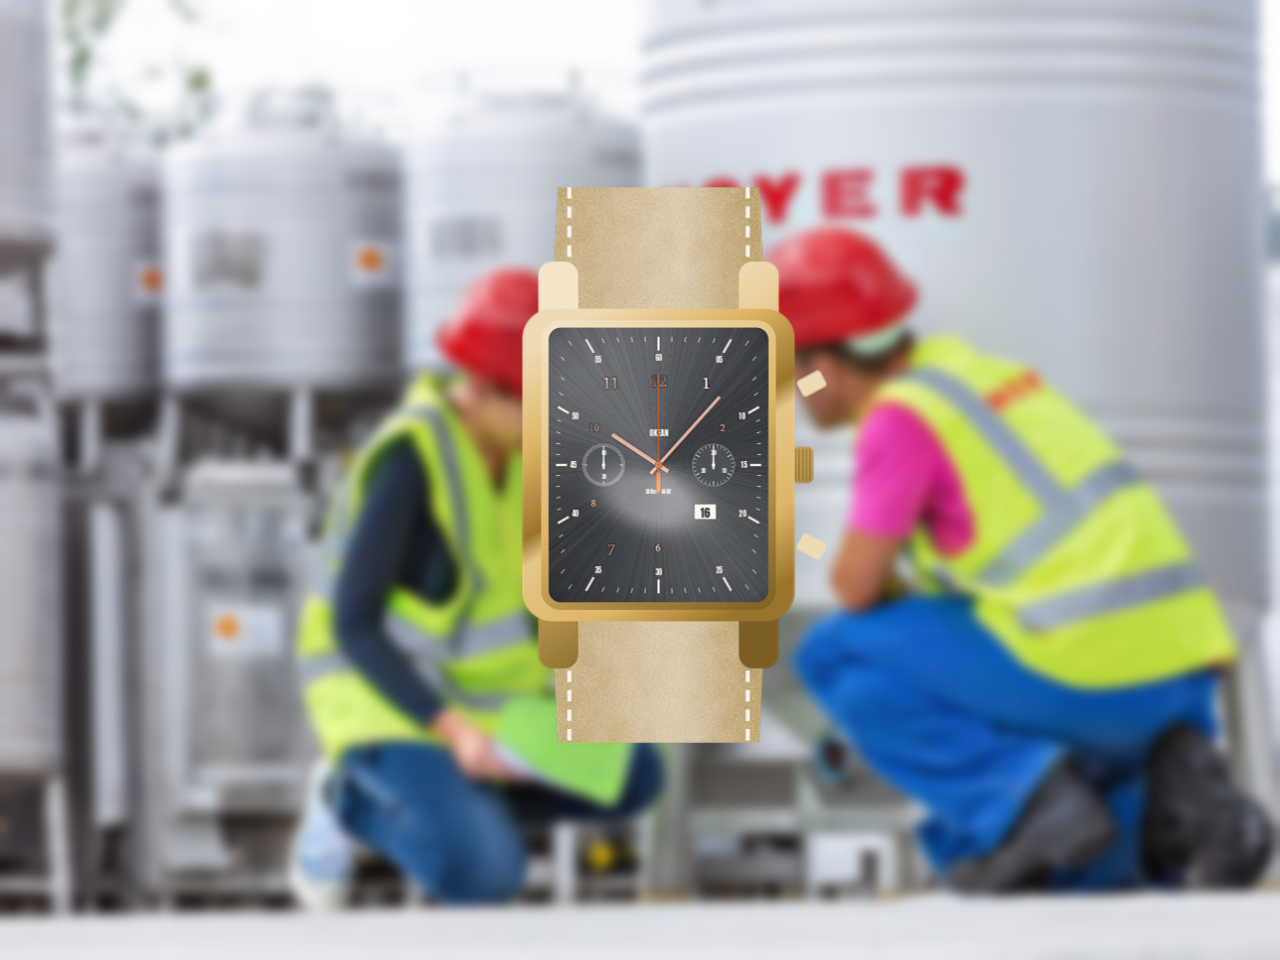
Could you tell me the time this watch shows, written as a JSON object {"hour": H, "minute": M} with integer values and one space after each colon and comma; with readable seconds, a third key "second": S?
{"hour": 10, "minute": 7}
